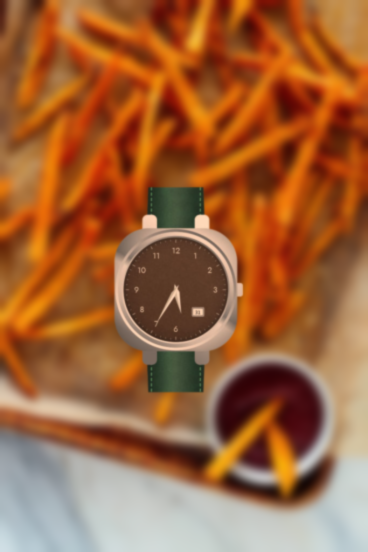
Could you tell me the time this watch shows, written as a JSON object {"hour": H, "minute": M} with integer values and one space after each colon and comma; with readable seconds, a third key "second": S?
{"hour": 5, "minute": 35}
